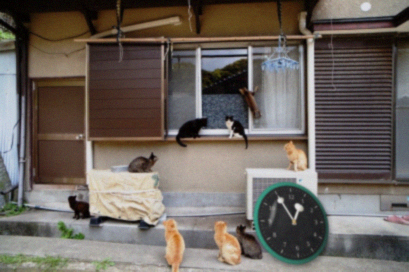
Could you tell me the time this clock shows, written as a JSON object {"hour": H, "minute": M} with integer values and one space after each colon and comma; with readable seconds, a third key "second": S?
{"hour": 12, "minute": 55}
